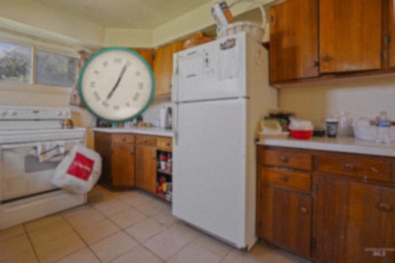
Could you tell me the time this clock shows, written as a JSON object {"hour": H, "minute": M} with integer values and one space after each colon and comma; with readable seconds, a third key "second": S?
{"hour": 7, "minute": 4}
